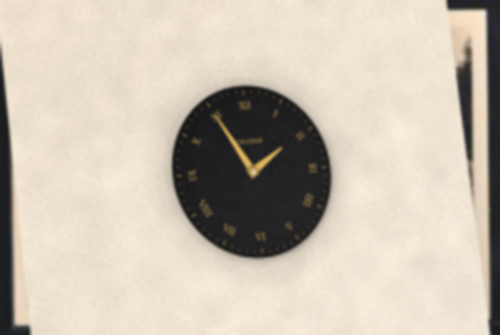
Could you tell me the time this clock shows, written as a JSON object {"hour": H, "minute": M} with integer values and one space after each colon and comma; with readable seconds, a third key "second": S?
{"hour": 1, "minute": 55}
